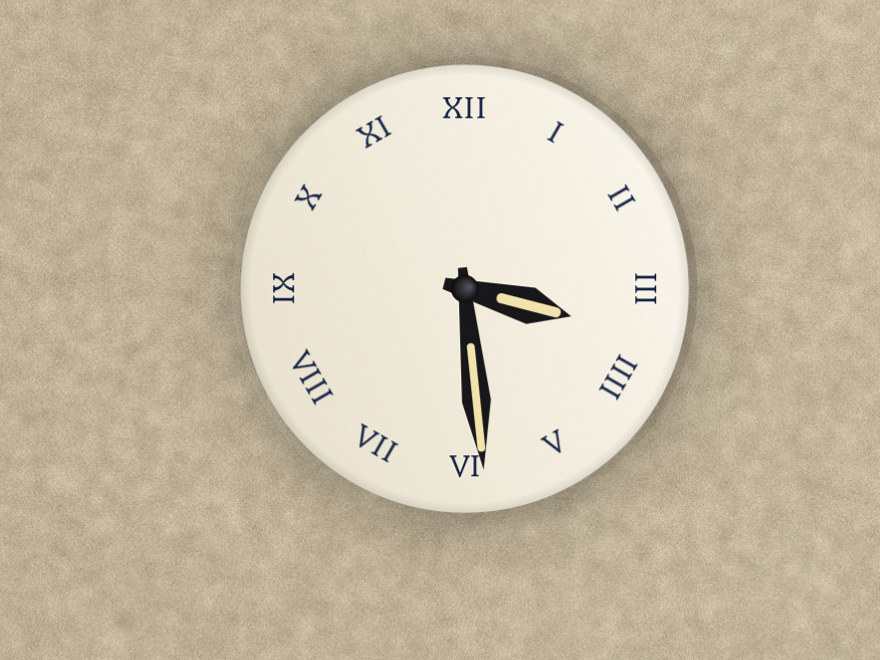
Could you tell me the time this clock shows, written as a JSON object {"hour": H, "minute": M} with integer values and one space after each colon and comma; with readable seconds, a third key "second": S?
{"hour": 3, "minute": 29}
